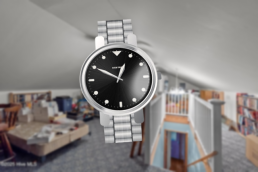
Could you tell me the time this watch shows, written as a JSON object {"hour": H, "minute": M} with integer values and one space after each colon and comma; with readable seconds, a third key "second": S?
{"hour": 12, "minute": 50}
